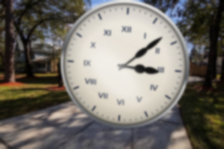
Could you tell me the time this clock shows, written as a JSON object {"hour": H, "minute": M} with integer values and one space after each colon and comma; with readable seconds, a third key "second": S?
{"hour": 3, "minute": 8}
